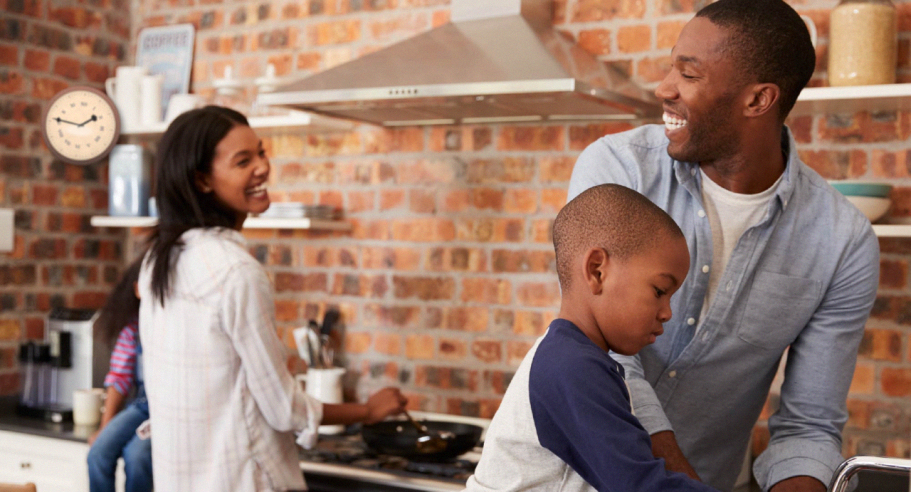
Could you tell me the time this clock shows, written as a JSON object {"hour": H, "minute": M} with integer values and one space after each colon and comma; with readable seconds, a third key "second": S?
{"hour": 1, "minute": 46}
